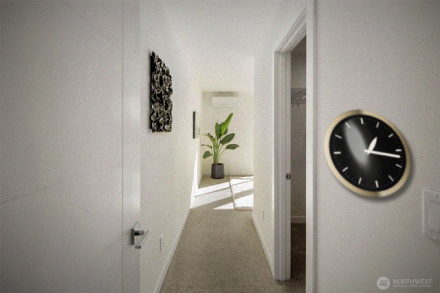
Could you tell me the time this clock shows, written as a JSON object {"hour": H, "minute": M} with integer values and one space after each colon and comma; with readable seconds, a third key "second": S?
{"hour": 1, "minute": 17}
